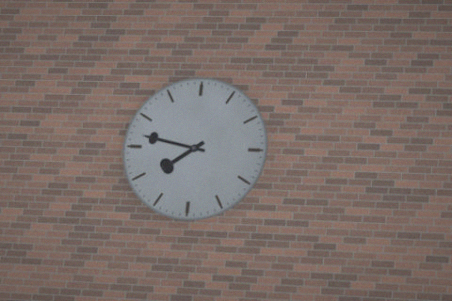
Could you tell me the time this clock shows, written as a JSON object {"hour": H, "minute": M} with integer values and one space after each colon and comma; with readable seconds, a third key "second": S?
{"hour": 7, "minute": 47}
